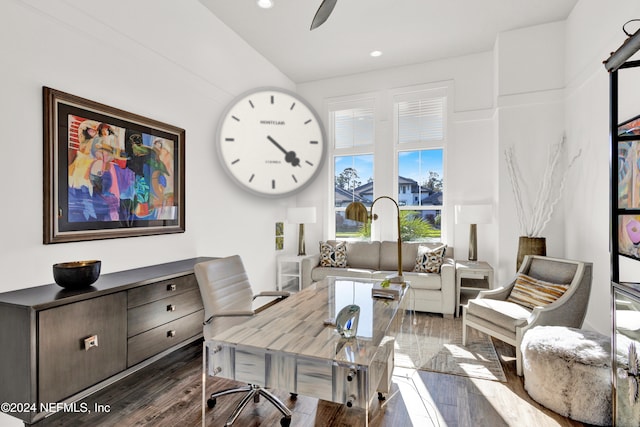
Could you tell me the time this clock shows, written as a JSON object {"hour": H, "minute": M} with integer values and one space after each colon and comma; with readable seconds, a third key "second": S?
{"hour": 4, "minute": 22}
